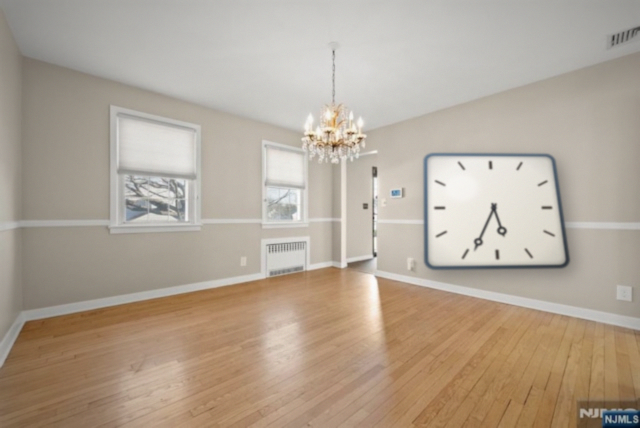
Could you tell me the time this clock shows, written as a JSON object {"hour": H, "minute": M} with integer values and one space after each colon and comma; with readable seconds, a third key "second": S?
{"hour": 5, "minute": 34}
